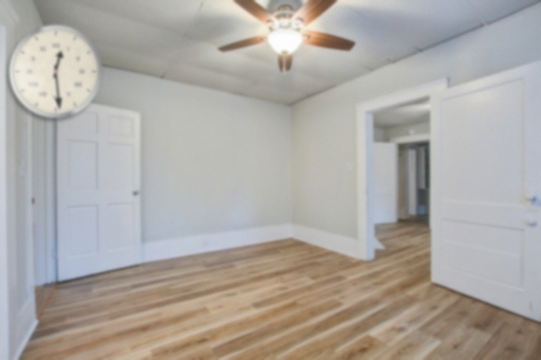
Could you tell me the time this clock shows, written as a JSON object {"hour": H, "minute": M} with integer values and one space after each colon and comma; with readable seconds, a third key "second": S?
{"hour": 12, "minute": 29}
